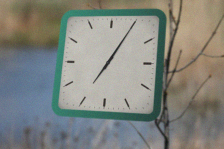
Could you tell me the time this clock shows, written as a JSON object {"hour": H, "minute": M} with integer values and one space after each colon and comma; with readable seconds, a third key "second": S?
{"hour": 7, "minute": 5}
